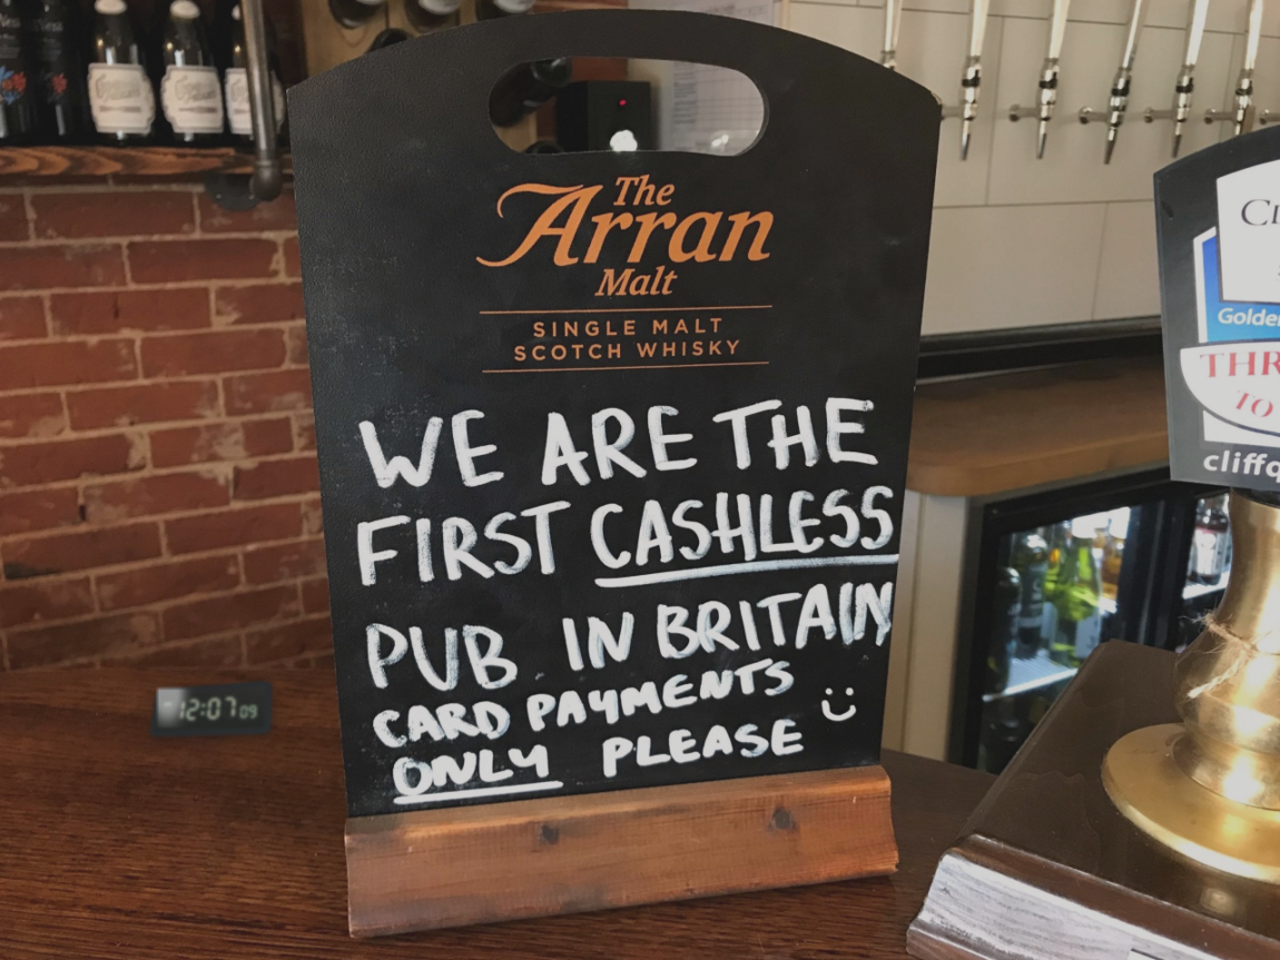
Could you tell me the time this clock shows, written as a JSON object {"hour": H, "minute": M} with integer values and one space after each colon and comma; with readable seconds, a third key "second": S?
{"hour": 12, "minute": 7}
